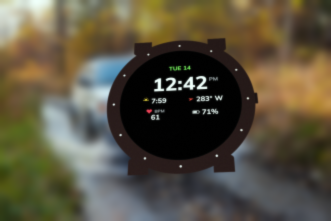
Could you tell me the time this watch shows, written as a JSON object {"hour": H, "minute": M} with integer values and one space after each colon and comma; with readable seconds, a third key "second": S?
{"hour": 12, "minute": 42}
